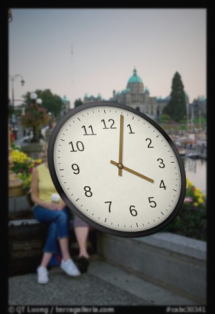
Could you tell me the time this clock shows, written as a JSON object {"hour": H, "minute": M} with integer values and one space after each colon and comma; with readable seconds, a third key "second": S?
{"hour": 4, "minute": 3}
